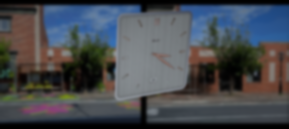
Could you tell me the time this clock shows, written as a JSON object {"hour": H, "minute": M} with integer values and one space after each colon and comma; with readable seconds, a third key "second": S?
{"hour": 3, "minute": 21}
